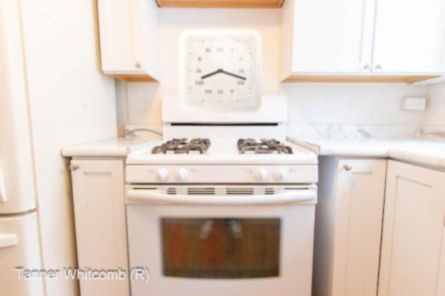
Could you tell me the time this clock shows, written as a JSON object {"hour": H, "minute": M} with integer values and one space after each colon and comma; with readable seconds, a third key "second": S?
{"hour": 8, "minute": 18}
